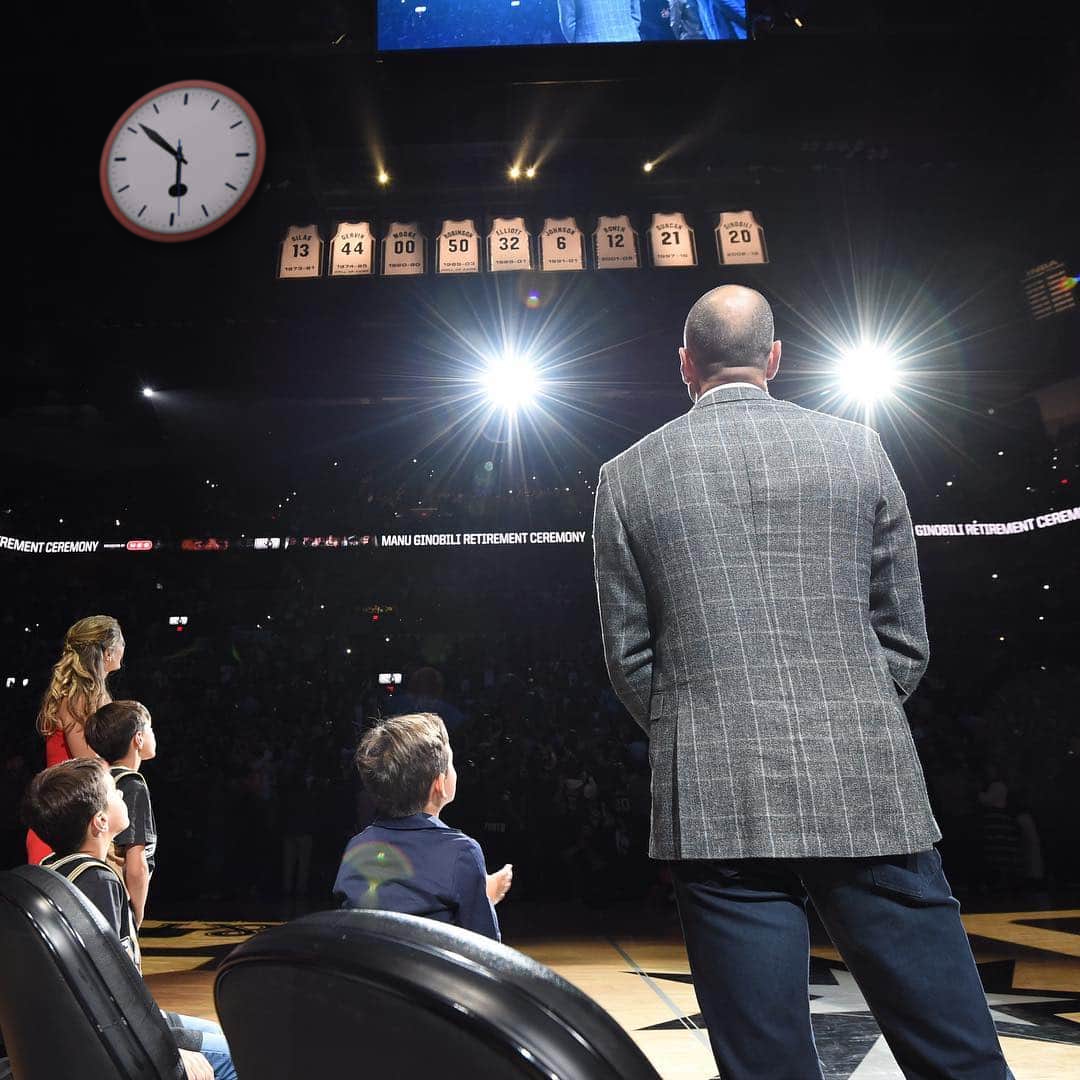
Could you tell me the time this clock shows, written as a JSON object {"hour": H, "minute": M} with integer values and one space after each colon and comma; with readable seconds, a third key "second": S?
{"hour": 5, "minute": 51, "second": 29}
